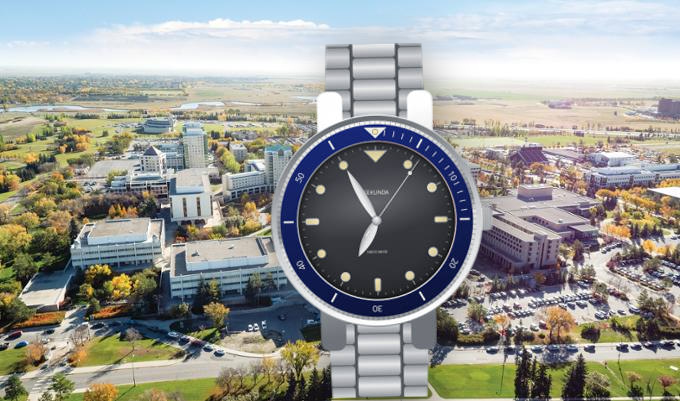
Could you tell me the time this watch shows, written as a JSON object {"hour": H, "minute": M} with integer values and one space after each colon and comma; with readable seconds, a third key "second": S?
{"hour": 6, "minute": 55, "second": 6}
